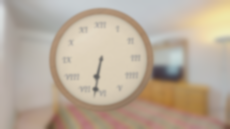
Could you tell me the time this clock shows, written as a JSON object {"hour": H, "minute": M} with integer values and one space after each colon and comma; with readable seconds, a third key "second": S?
{"hour": 6, "minute": 32}
